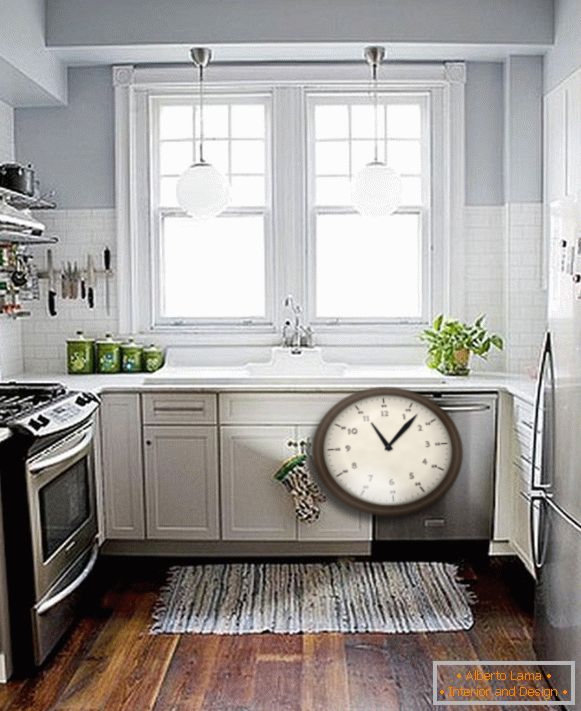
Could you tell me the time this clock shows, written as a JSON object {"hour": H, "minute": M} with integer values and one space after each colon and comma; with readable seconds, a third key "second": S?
{"hour": 11, "minute": 7}
